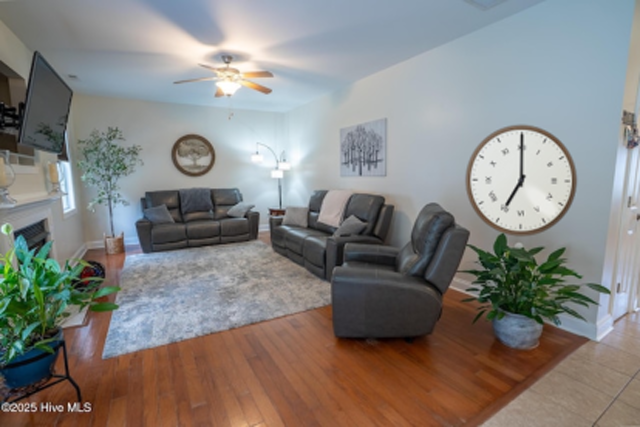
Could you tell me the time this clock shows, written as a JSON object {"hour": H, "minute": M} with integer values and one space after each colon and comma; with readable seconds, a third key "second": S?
{"hour": 7, "minute": 0}
